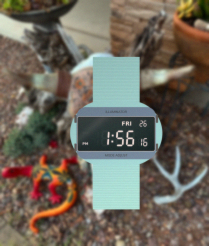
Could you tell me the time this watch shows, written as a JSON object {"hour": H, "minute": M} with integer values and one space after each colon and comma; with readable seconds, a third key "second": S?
{"hour": 1, "minute": 56}
